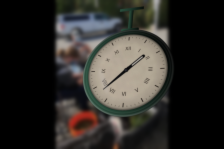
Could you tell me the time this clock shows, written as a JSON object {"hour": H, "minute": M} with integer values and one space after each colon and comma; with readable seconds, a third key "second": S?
{"hour": 1, "minute": 38}
